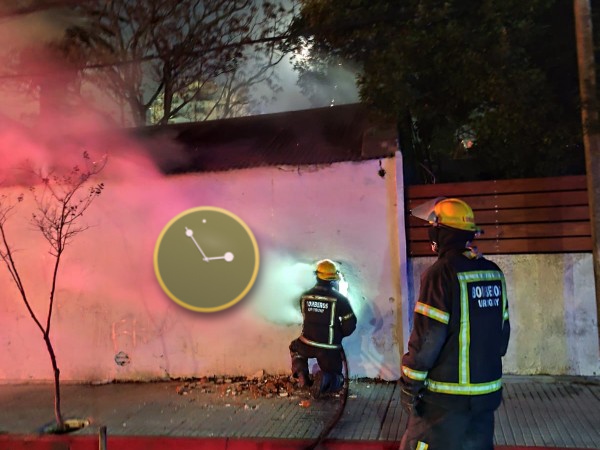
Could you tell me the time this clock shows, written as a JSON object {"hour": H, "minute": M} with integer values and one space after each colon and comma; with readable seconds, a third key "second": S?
{"hour": 2, "minute": 55}
